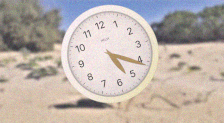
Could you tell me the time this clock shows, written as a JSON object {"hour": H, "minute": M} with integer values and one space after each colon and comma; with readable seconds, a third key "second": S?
{"hour": 5, "minute": 21}
